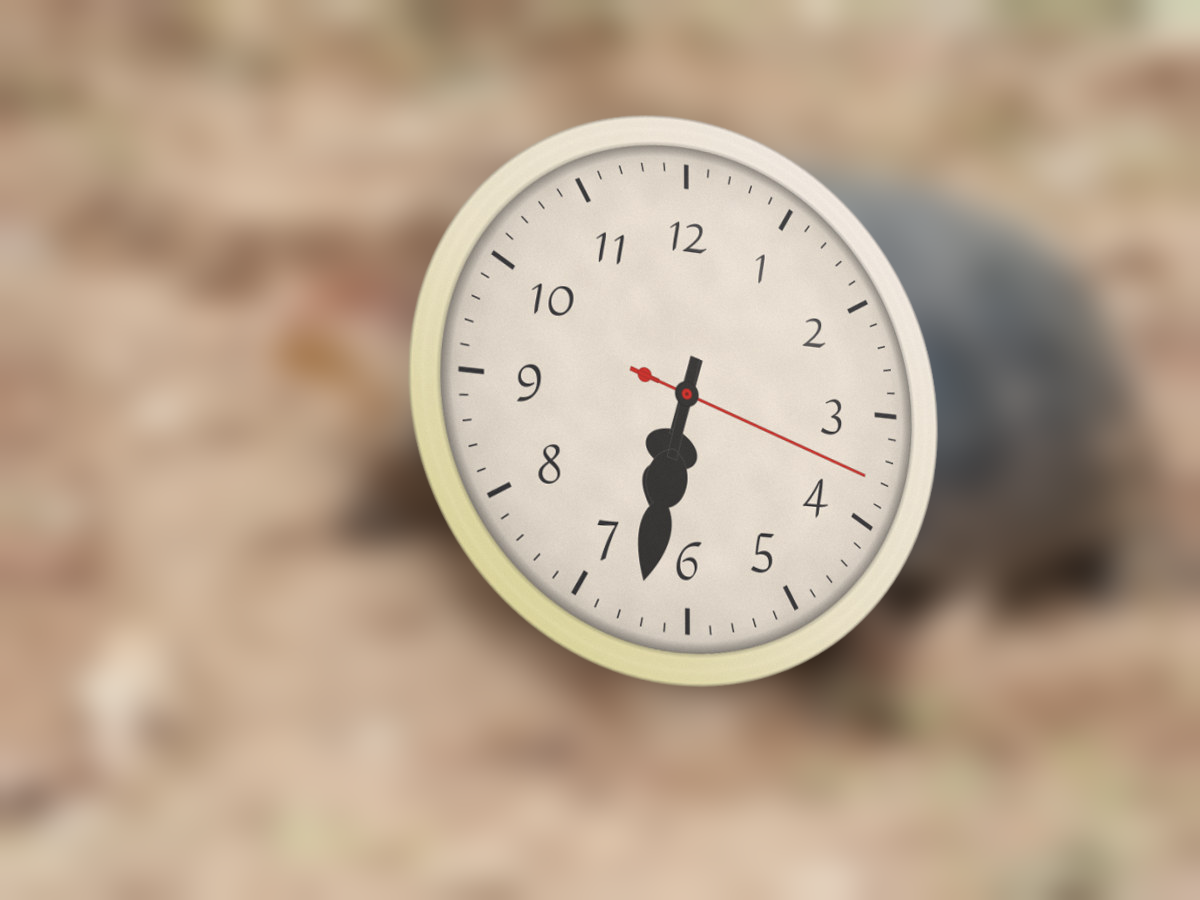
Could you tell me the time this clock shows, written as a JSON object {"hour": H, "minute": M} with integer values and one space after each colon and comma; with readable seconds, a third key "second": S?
{"hour": 6, "minute": 32, "second": 18}
